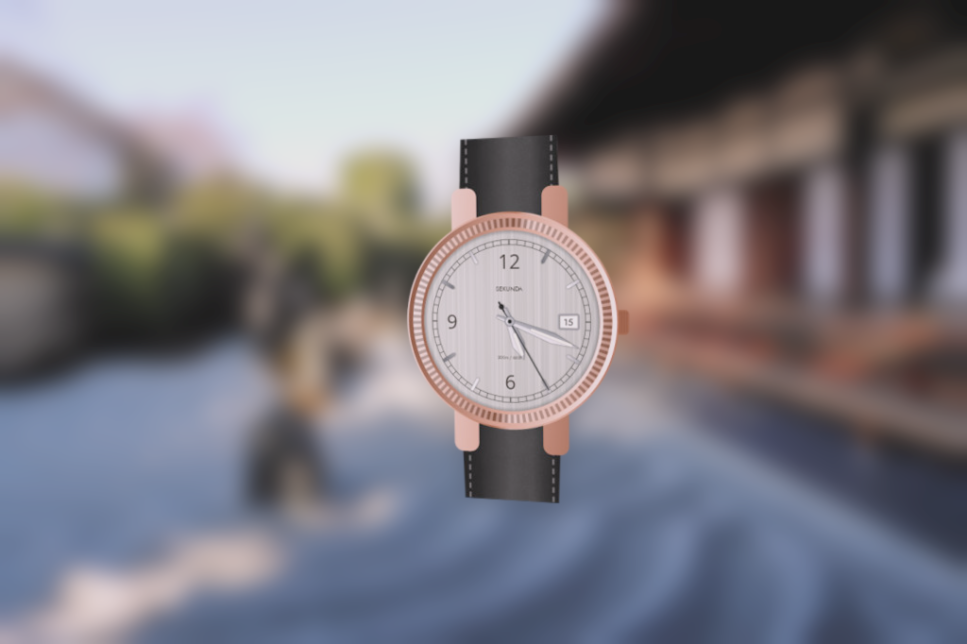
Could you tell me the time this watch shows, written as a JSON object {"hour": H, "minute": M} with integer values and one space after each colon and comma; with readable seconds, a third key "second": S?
{"hour": 5, "minute": 18, "second": 25}
